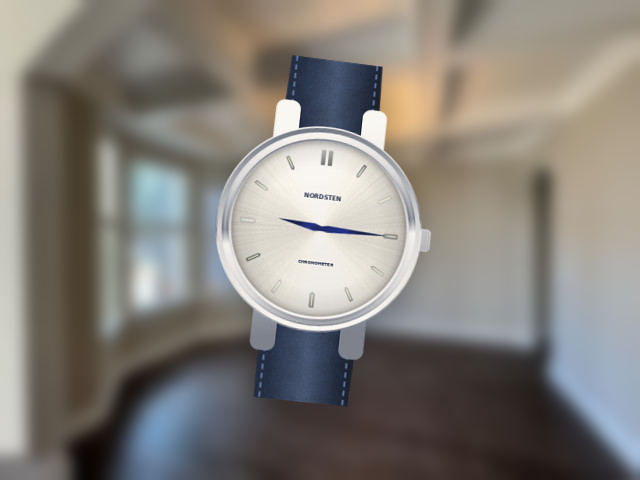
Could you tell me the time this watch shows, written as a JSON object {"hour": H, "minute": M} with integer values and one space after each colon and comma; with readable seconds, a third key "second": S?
{"hour": 9, "minute": 15}
